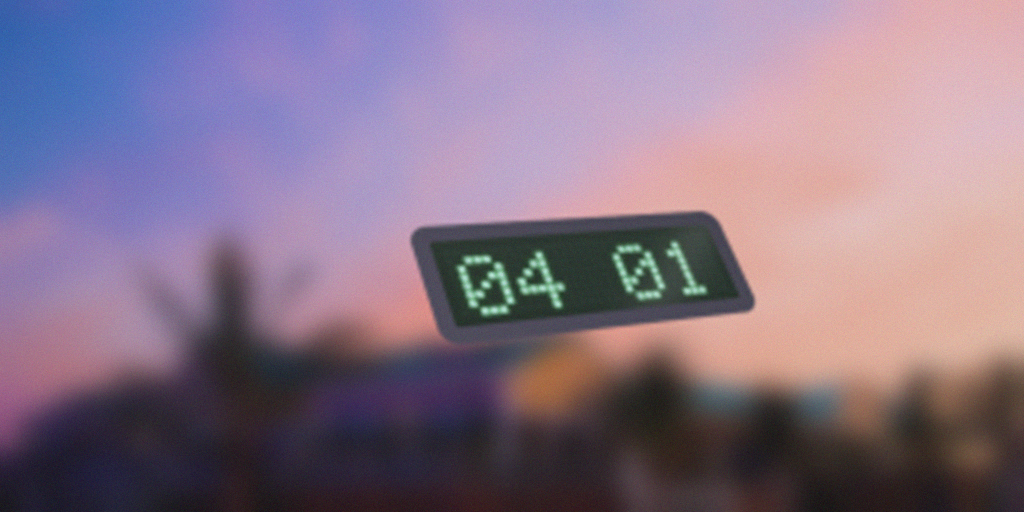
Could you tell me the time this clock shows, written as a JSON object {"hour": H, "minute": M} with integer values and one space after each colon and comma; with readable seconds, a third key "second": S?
{"hour": 4, "minute": 1}
